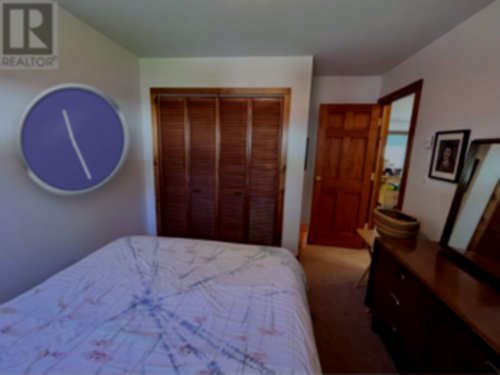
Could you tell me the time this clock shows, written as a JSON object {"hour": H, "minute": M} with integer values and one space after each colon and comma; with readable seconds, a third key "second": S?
{"hour": 11, "minute": 26}
